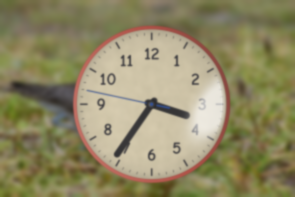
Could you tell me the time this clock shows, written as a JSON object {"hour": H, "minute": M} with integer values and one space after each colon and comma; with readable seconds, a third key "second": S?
{"hour": 3, "minute": 35, "second": 47}
